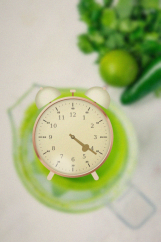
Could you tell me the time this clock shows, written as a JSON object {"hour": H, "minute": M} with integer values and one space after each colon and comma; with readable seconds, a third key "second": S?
{"hour": 4, "minute": 21}
